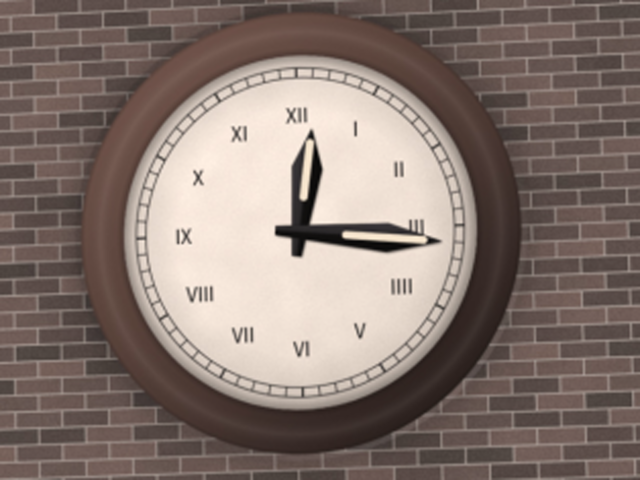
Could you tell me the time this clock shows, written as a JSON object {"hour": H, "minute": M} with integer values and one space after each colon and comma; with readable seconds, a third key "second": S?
{"hour": 12, "minute": 16}
